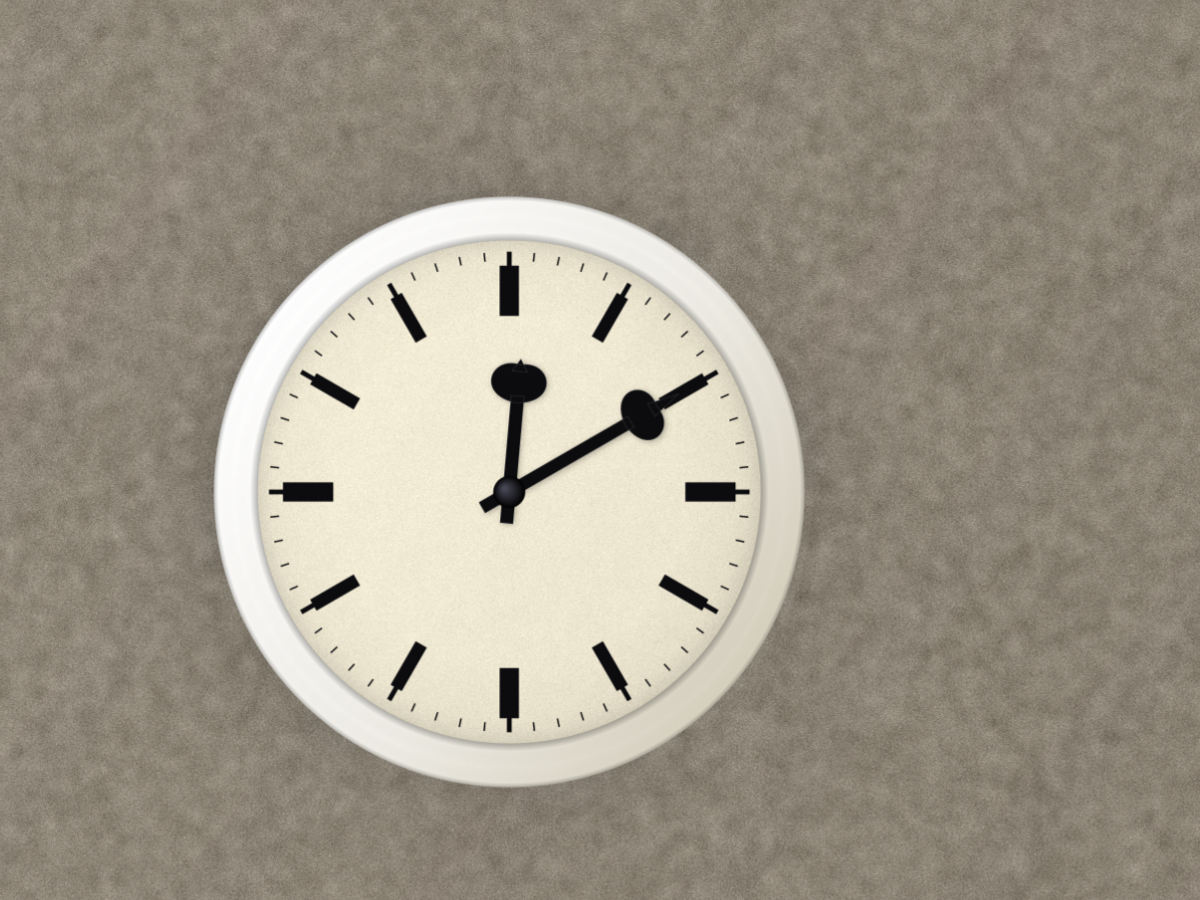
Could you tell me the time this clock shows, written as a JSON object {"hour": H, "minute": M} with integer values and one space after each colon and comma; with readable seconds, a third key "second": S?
{"hour": 12, "minute": 10}
